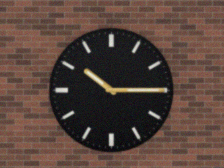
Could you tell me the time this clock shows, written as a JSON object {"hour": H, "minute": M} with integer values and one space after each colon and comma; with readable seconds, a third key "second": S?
{"hour": 10, "minute": 15}
